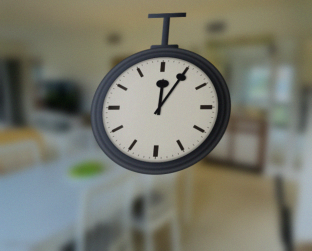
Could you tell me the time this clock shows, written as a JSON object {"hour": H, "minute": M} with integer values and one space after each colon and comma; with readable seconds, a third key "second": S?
{"hour": 12, "minute": 5}
